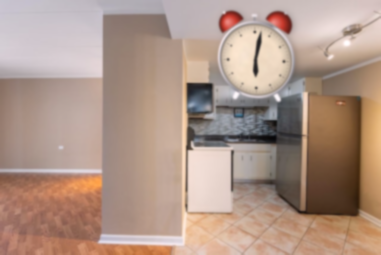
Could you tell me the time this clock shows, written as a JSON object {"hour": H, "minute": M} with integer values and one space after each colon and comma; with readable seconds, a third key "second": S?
{"hour": 6, "minute": 2}
